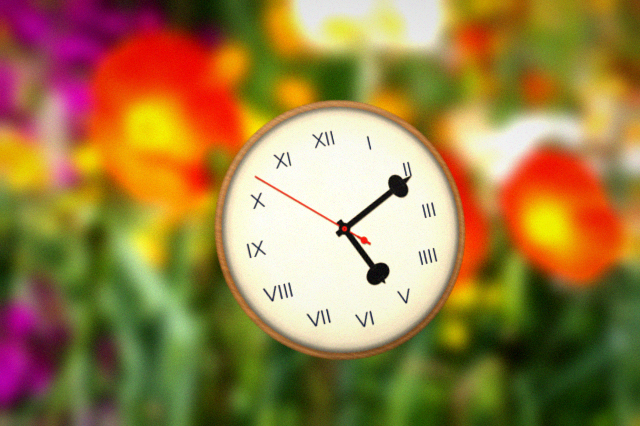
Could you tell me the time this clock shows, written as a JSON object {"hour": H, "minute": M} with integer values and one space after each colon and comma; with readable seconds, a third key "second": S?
{"hour": 5, "minute": 10, "second": 52}
